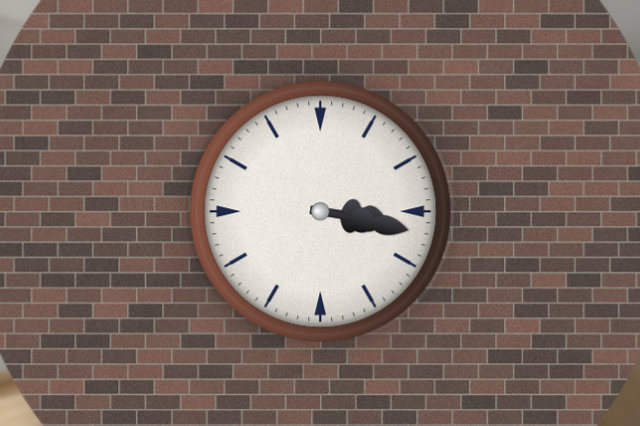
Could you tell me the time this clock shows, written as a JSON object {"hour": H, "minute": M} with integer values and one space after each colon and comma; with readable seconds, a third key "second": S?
{"hour": 3, "minute": 17}
